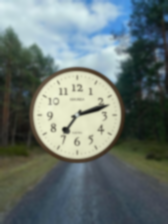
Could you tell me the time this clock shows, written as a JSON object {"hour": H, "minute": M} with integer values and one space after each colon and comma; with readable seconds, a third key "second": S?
{"hour": 7, "minute": 12}
